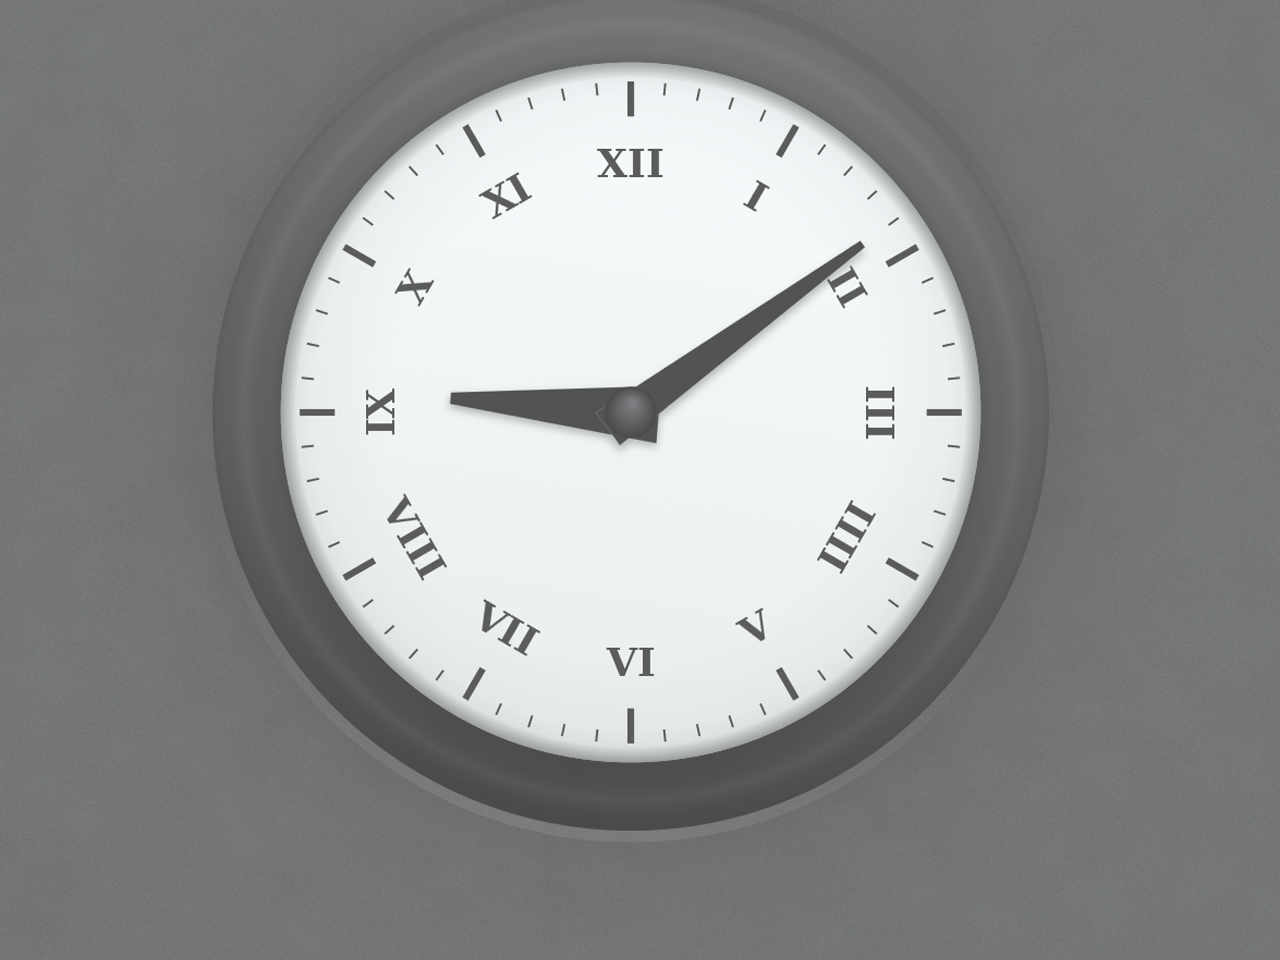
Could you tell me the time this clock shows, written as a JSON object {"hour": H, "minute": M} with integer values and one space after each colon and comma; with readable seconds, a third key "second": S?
{"hour": 9, "minute": 9}
